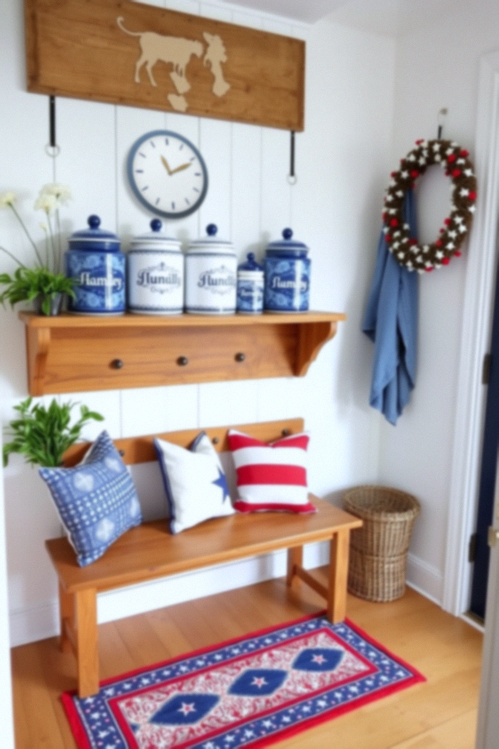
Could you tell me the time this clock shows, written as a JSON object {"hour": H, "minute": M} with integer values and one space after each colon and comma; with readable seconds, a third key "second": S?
{"hour": 11, "minute": 11}
